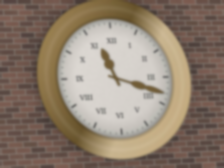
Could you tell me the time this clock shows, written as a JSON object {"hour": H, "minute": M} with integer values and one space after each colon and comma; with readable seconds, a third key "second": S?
{"hour": 11, "minute": 18}
